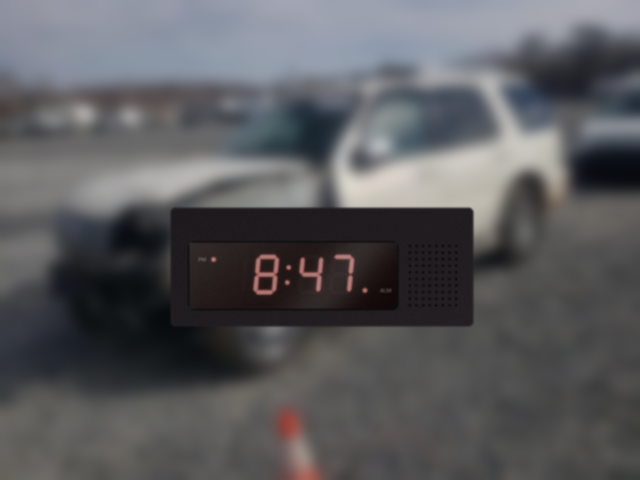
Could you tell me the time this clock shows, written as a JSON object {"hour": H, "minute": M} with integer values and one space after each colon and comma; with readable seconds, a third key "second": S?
{"hour": 8, "minute": 47}
